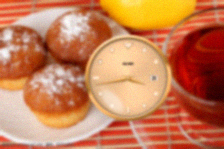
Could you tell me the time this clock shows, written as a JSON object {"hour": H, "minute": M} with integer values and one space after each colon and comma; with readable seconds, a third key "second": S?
{"hour": 3, "minute": 43}
